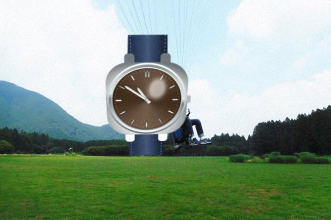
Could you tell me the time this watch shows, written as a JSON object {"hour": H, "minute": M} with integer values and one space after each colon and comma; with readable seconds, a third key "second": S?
{"hour": 10, "minute": 51}
